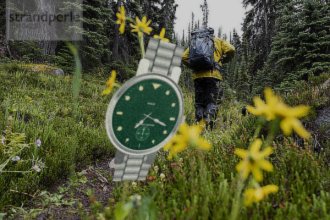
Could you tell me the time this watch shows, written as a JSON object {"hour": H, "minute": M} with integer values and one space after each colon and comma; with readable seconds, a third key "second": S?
{"hour": 7, "minute": 18}
